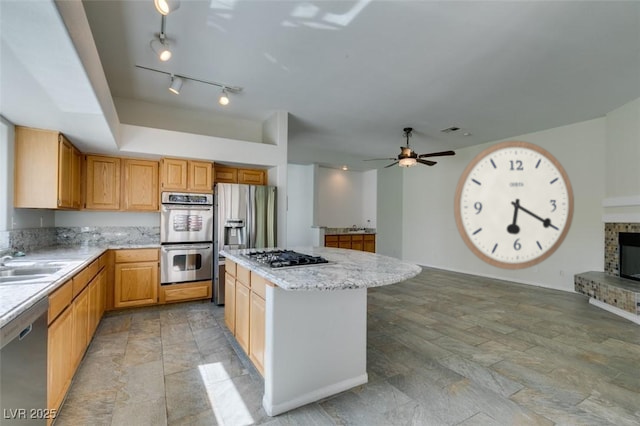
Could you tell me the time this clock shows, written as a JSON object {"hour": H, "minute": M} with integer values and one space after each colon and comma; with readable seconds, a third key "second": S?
{"hour": 6, "minute": 20}
